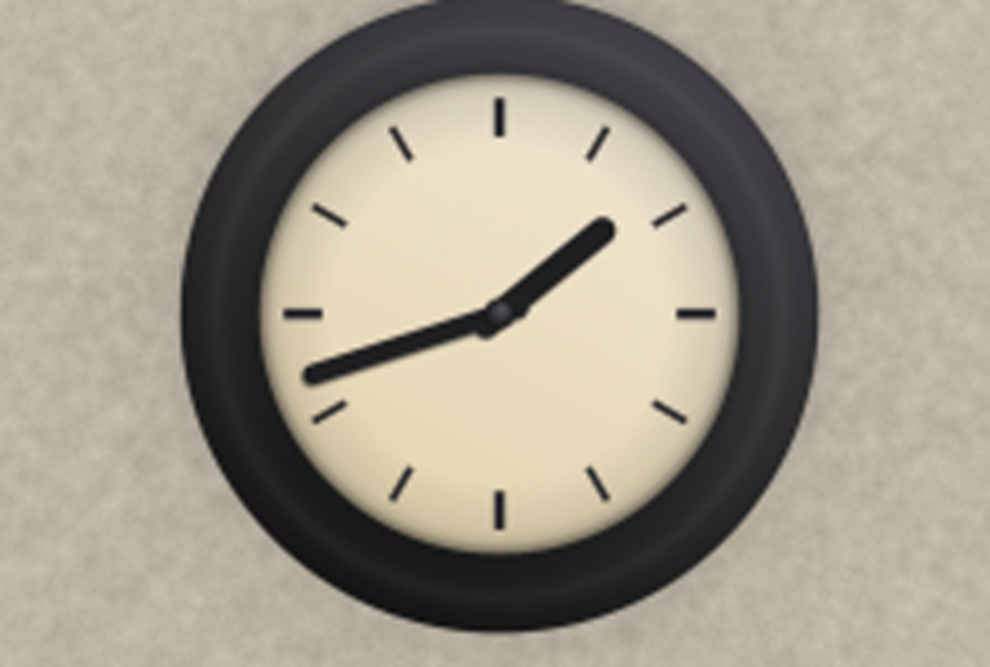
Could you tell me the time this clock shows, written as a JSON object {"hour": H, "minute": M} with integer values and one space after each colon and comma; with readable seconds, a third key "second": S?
{"hour": 1, "minute": 42}
